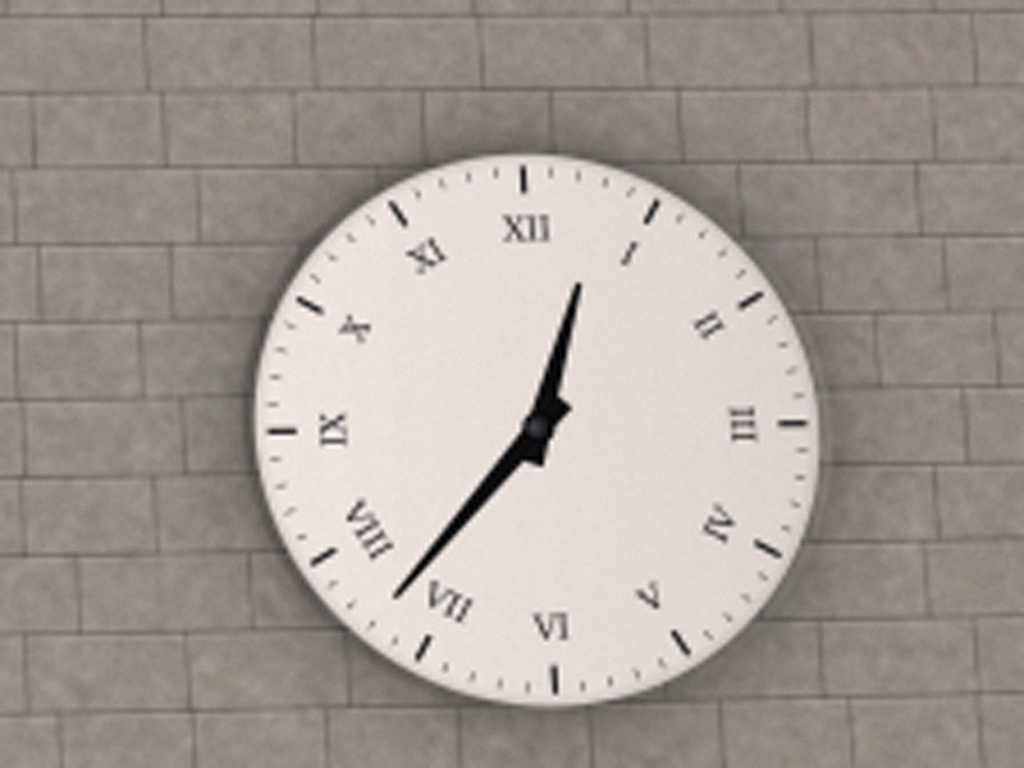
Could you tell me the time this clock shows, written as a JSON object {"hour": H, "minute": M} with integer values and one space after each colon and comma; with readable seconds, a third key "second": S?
{"hour": 12, "minute": 37}
